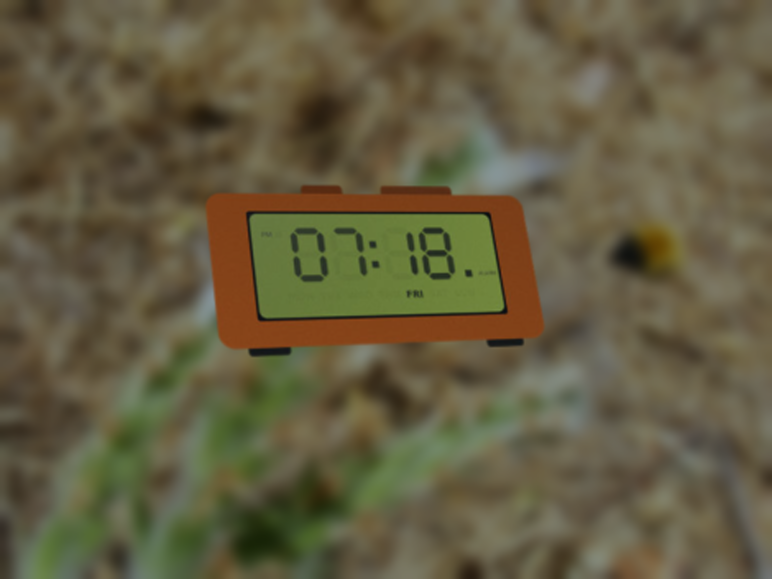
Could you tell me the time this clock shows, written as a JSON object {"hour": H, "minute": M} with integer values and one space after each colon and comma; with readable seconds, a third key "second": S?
{"hour": 7, "minute": 18}
